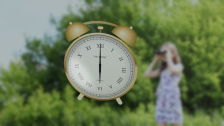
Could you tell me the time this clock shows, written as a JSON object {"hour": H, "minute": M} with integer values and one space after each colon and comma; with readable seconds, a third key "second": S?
{"hour": 6, "minute": 0}
